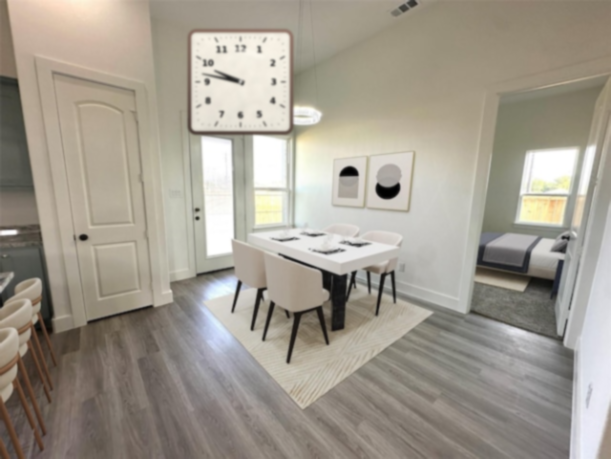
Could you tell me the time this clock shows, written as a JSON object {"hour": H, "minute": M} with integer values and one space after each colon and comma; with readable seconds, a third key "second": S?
{"hour": 9, "minute": 47}
